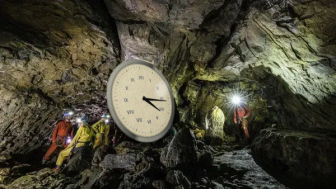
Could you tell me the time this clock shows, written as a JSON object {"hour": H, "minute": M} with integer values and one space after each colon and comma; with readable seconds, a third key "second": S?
{"hour": 4, "minute": 16}
